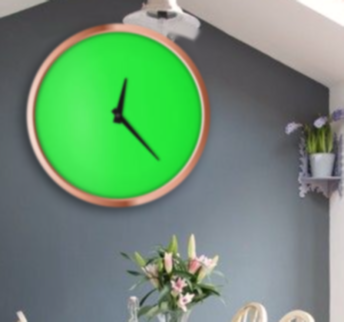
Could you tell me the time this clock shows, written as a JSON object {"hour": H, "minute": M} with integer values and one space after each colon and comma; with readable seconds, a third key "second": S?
{"hour": 12, "minute": 23}
